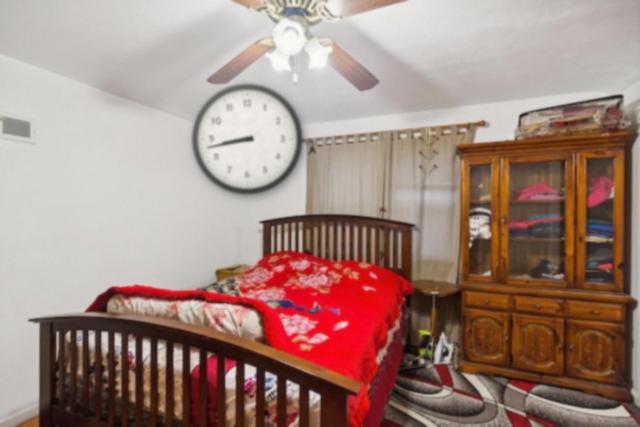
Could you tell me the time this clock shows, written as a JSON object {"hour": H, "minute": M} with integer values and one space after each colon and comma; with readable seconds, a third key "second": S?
{"hour": 8, "minute": 43}
